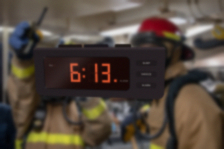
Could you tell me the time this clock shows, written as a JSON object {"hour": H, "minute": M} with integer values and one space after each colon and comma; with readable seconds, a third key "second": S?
{"hour": 6, "minute": 13}
